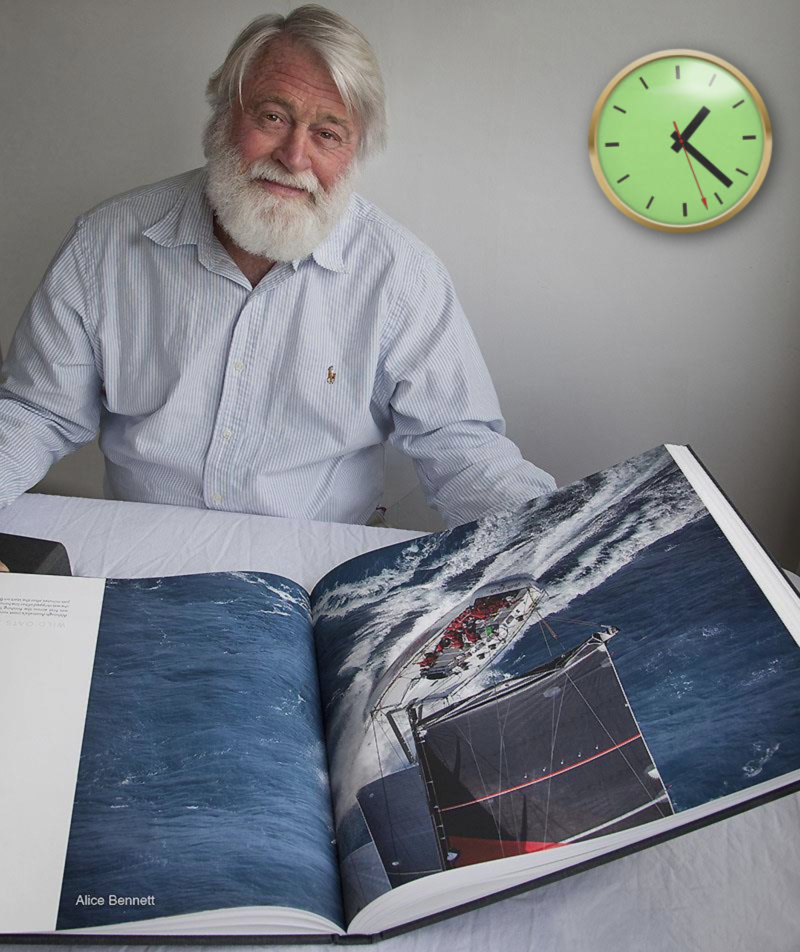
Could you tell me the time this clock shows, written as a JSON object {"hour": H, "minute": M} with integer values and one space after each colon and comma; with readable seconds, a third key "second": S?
{"hour": 1, "minute": 22, "second": 27}
